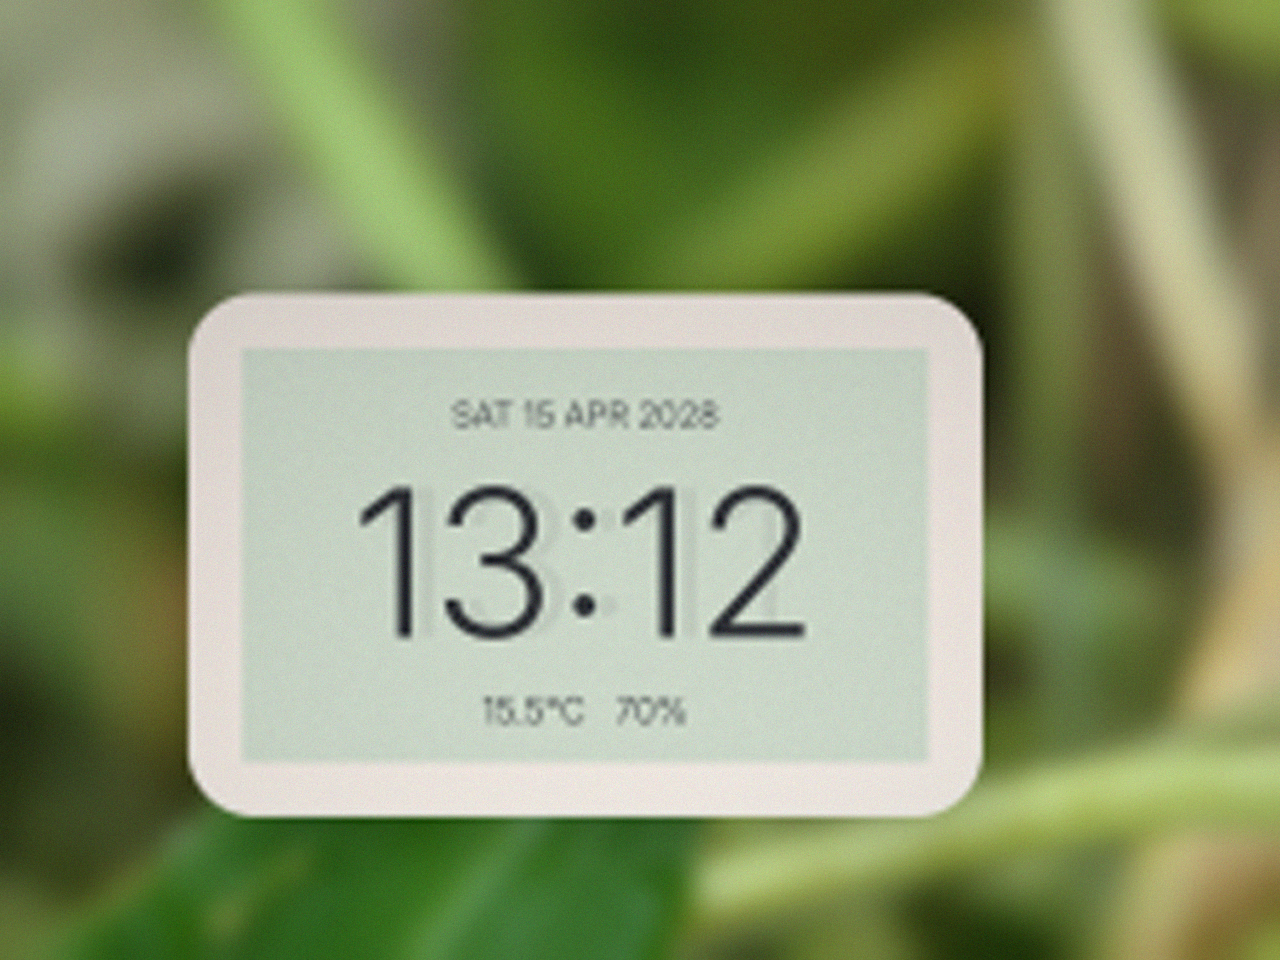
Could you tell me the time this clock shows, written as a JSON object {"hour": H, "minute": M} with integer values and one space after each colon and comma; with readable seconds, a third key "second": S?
{"hour": 13, "minute": 12}
